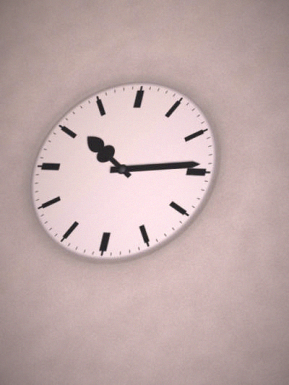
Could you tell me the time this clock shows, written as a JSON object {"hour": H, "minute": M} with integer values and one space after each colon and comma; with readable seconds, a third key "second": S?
{"hour": 10, "minute": 14}
